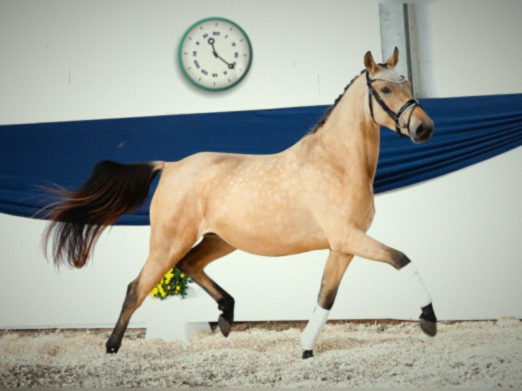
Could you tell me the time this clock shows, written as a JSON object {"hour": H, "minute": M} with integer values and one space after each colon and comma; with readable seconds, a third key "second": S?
{"hour": 11, "minute": 21}
